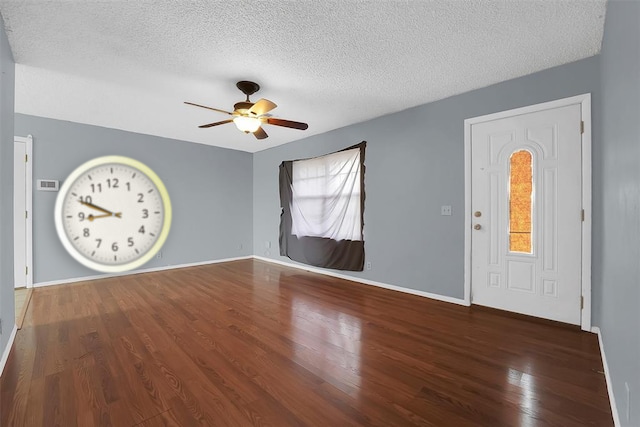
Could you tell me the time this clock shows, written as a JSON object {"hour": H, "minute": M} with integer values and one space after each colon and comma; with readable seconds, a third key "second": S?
{"hour": 8, "minute": 49}
